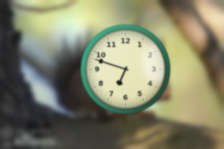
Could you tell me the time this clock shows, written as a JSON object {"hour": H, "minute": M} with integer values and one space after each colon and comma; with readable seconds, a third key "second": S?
{"hour": 6, "minute": 48}
